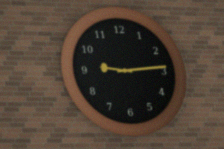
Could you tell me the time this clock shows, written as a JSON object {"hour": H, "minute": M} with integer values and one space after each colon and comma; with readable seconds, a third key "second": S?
{"hour": 9, "minute": 14}
